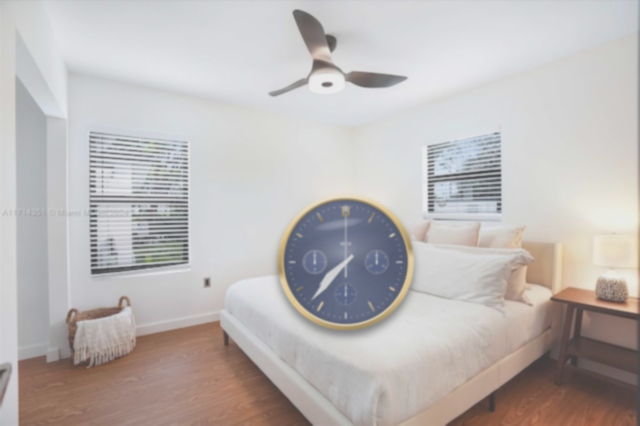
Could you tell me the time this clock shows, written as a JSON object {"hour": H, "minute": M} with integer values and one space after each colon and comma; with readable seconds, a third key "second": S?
{"hour": 7, "minute": 37}
